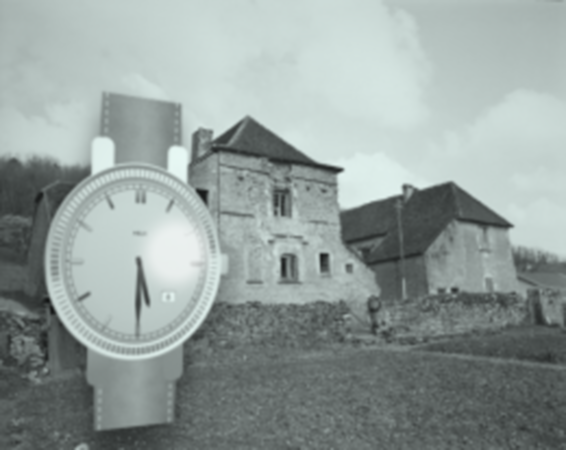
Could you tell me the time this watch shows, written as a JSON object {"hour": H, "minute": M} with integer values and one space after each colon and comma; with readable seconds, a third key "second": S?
{"hour": 5, "minute": 30}
